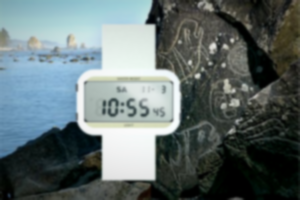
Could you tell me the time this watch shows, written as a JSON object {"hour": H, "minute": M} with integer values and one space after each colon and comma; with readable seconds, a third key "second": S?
{"hour": 10, "minute": 55}
